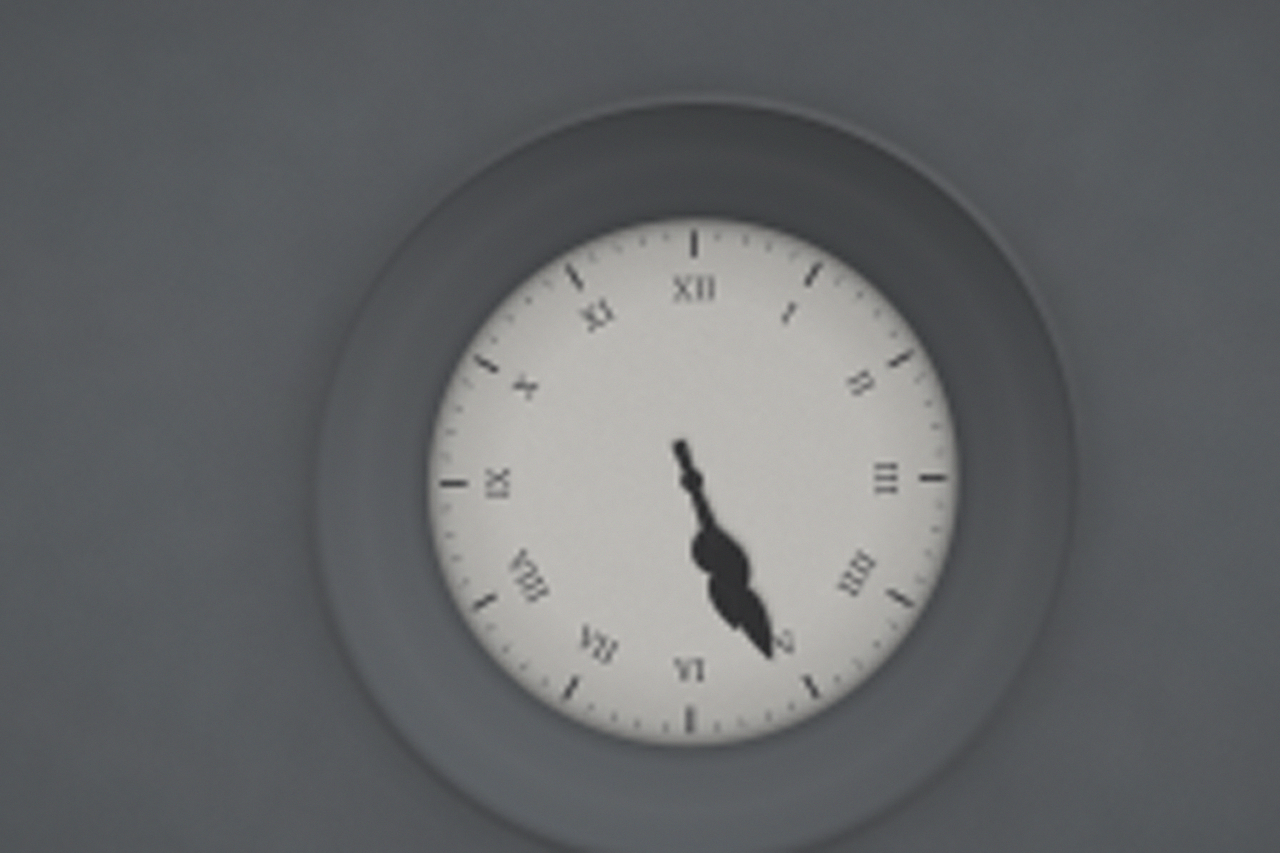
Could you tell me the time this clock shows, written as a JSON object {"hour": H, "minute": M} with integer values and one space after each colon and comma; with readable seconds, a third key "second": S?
{"hour": 5, "minute": 26}
